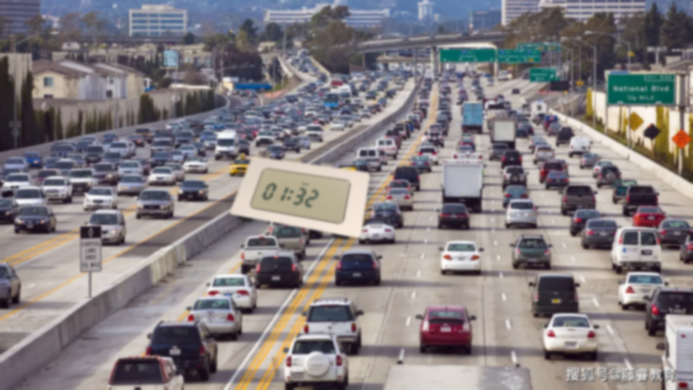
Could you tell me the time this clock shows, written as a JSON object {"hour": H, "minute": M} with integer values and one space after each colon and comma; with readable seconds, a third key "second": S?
{"hour": 1, "minute": 32}
